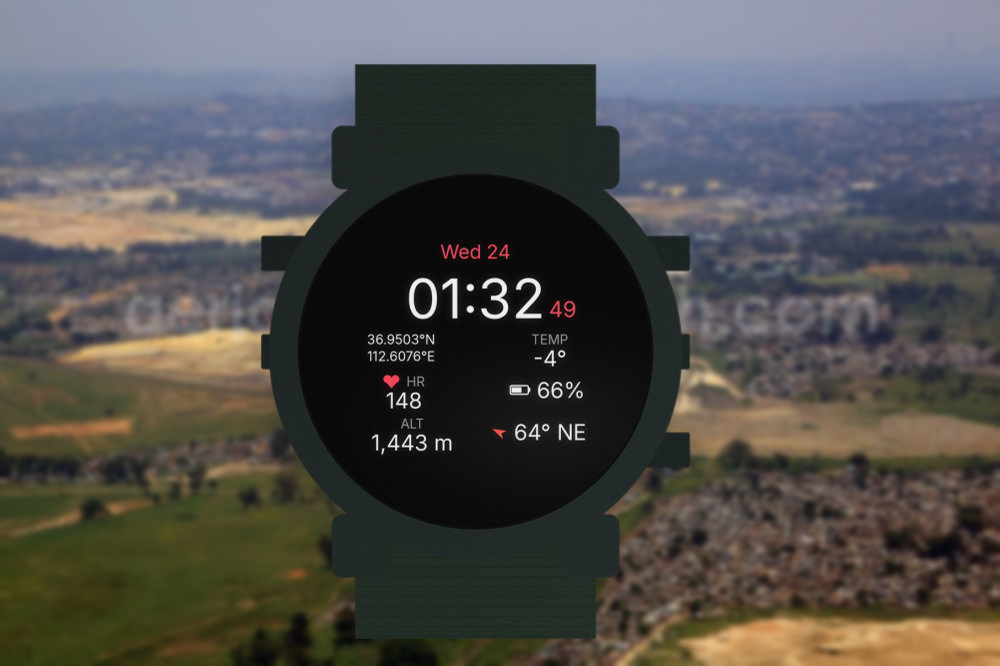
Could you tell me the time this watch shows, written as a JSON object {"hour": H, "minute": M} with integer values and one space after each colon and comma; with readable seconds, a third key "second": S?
{"hour": 1, "minute": 32, "second": 49}
